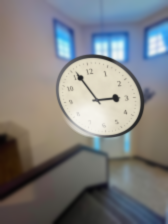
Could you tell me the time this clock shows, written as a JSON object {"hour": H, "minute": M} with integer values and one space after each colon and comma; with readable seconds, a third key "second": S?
{"hour": 2, "minute": 56}
